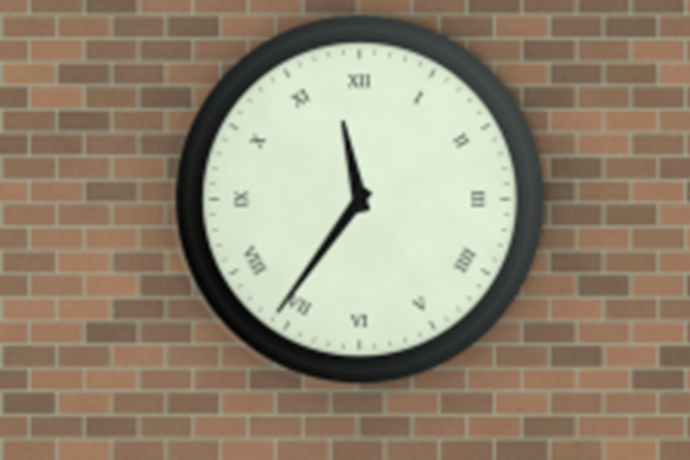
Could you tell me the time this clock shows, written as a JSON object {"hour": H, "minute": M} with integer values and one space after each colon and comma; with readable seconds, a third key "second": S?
{"hour": 11, "minute": 36}
